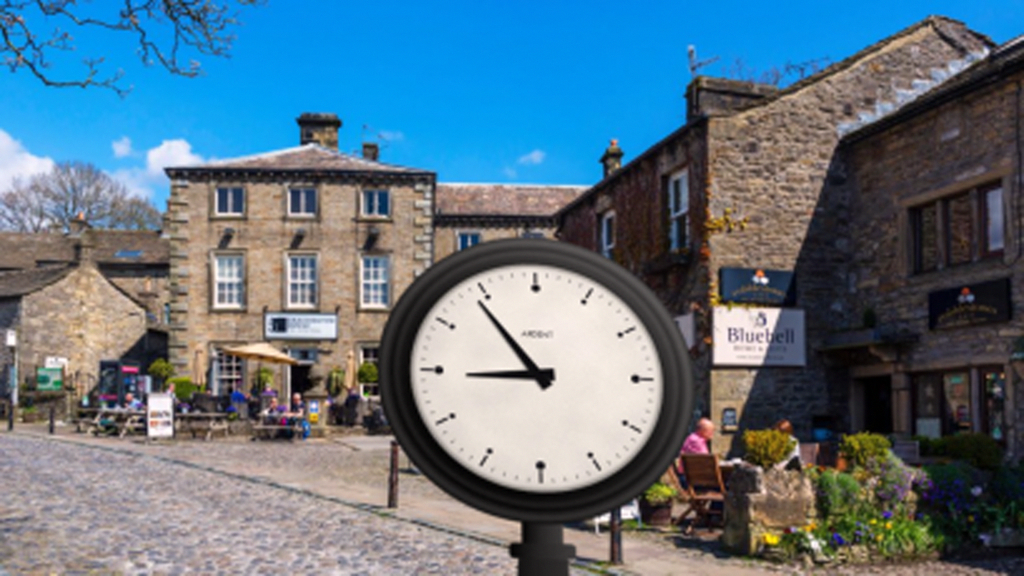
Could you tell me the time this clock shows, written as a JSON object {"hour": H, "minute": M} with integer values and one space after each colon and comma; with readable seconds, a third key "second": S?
{"hour": 8, "minute": 54}
